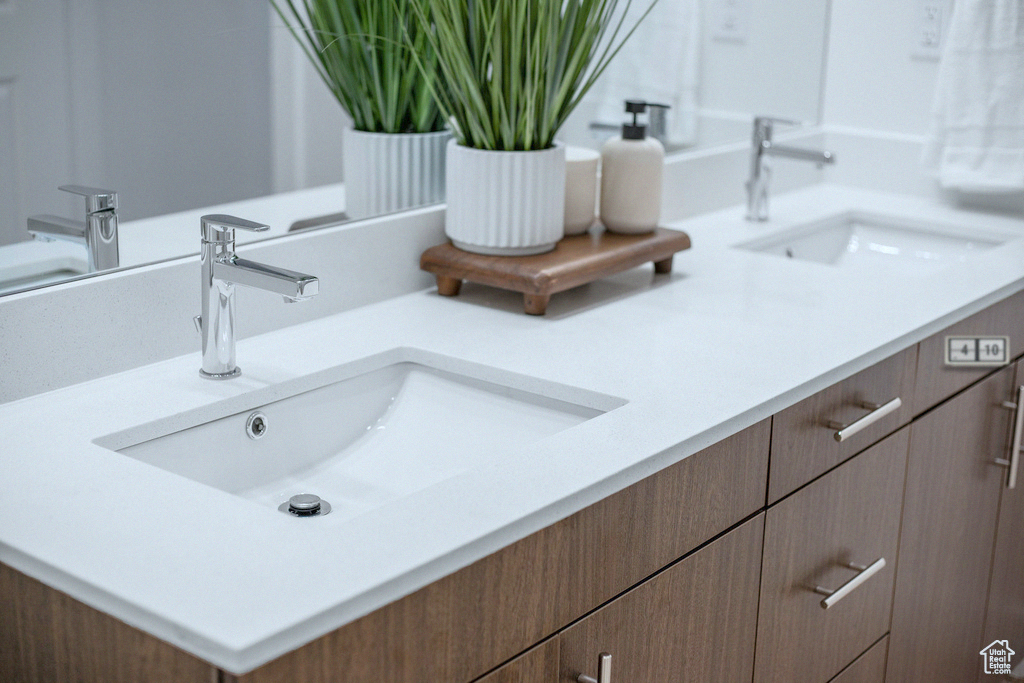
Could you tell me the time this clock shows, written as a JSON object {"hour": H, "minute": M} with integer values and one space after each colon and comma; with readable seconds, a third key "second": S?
{"hour": 4, "minute": 10}
